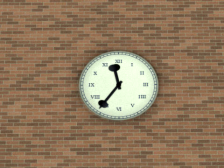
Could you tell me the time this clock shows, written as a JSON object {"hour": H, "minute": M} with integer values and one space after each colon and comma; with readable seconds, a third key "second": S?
{"hour": 11, "minute": 36}
